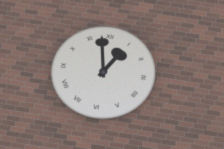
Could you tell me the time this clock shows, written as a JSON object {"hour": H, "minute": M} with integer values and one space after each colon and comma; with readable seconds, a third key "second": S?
{"hour": 12, "minute": 58}
